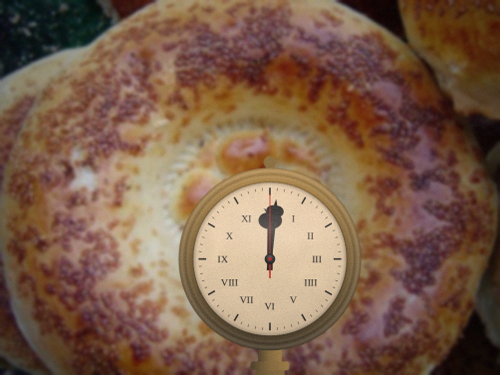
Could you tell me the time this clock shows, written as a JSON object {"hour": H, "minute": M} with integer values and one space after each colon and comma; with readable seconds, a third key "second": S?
{"hour": 12, "minute": 1, "second": 0}
